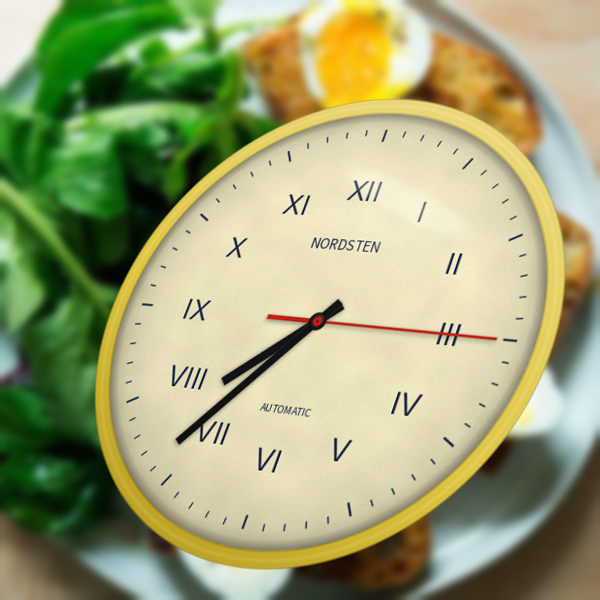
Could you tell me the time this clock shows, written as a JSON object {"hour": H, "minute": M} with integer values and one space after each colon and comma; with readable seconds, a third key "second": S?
{"hour": 7, "minute": 36, "second": 15}
